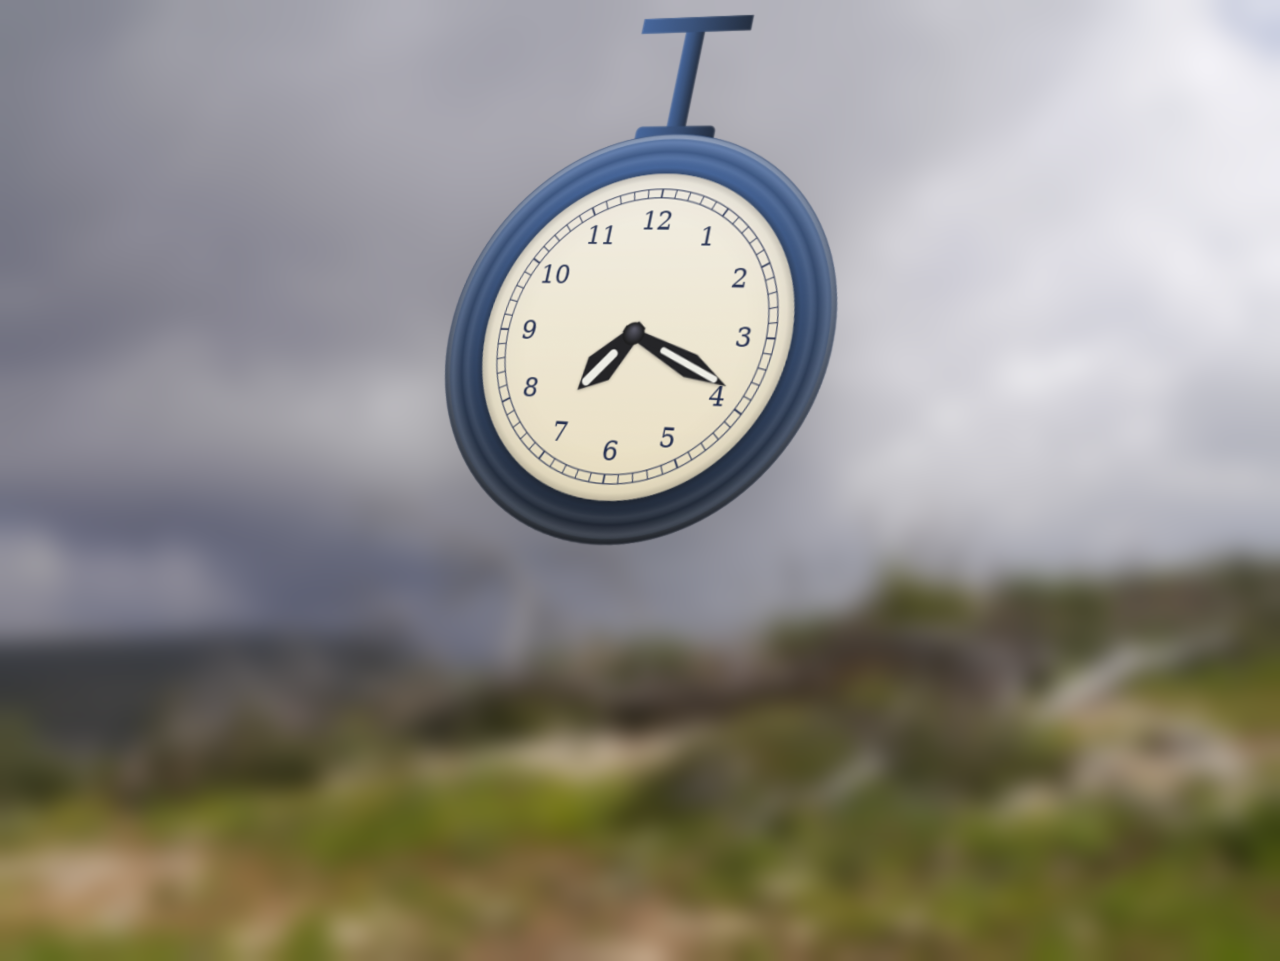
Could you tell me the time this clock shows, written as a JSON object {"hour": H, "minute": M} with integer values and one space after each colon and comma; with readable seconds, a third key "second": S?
{"hour": 7, "minute": 19}
